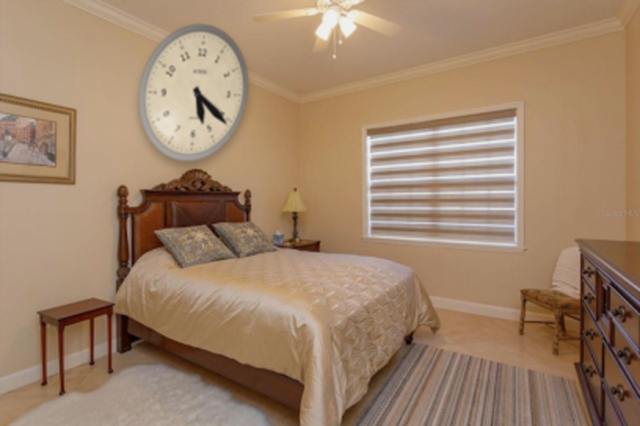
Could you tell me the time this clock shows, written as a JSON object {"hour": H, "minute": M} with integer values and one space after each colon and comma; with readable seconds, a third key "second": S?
{"hour": 5, "minute": 21}
